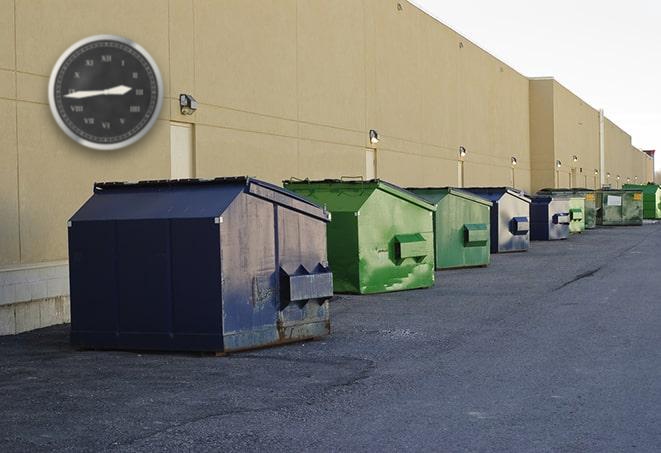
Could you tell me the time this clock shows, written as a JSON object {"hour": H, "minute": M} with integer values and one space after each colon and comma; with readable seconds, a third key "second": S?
{"hour": 2, "minute": 44}
